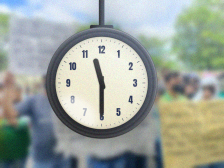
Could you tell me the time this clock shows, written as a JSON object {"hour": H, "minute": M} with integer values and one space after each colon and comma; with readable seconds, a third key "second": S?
{"hour": 11, "minute": 30}
